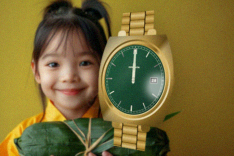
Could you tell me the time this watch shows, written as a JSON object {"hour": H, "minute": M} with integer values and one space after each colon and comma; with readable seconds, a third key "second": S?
{"hour": 12, "minute": 0}
